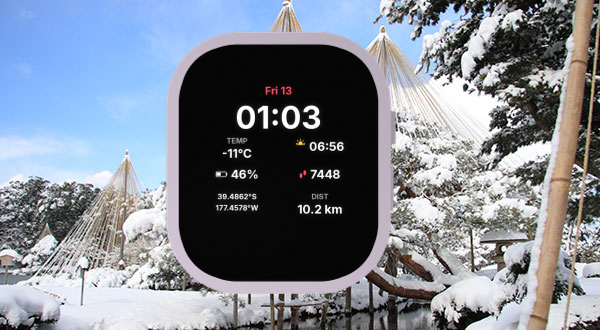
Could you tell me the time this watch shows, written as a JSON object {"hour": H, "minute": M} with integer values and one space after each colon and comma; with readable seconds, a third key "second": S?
{"hour": 1, "minute": 3}
